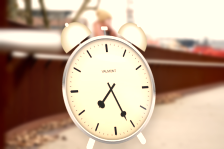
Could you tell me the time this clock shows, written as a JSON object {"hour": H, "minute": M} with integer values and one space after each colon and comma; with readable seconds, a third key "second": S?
{"hour": 7, "minute": 26}
